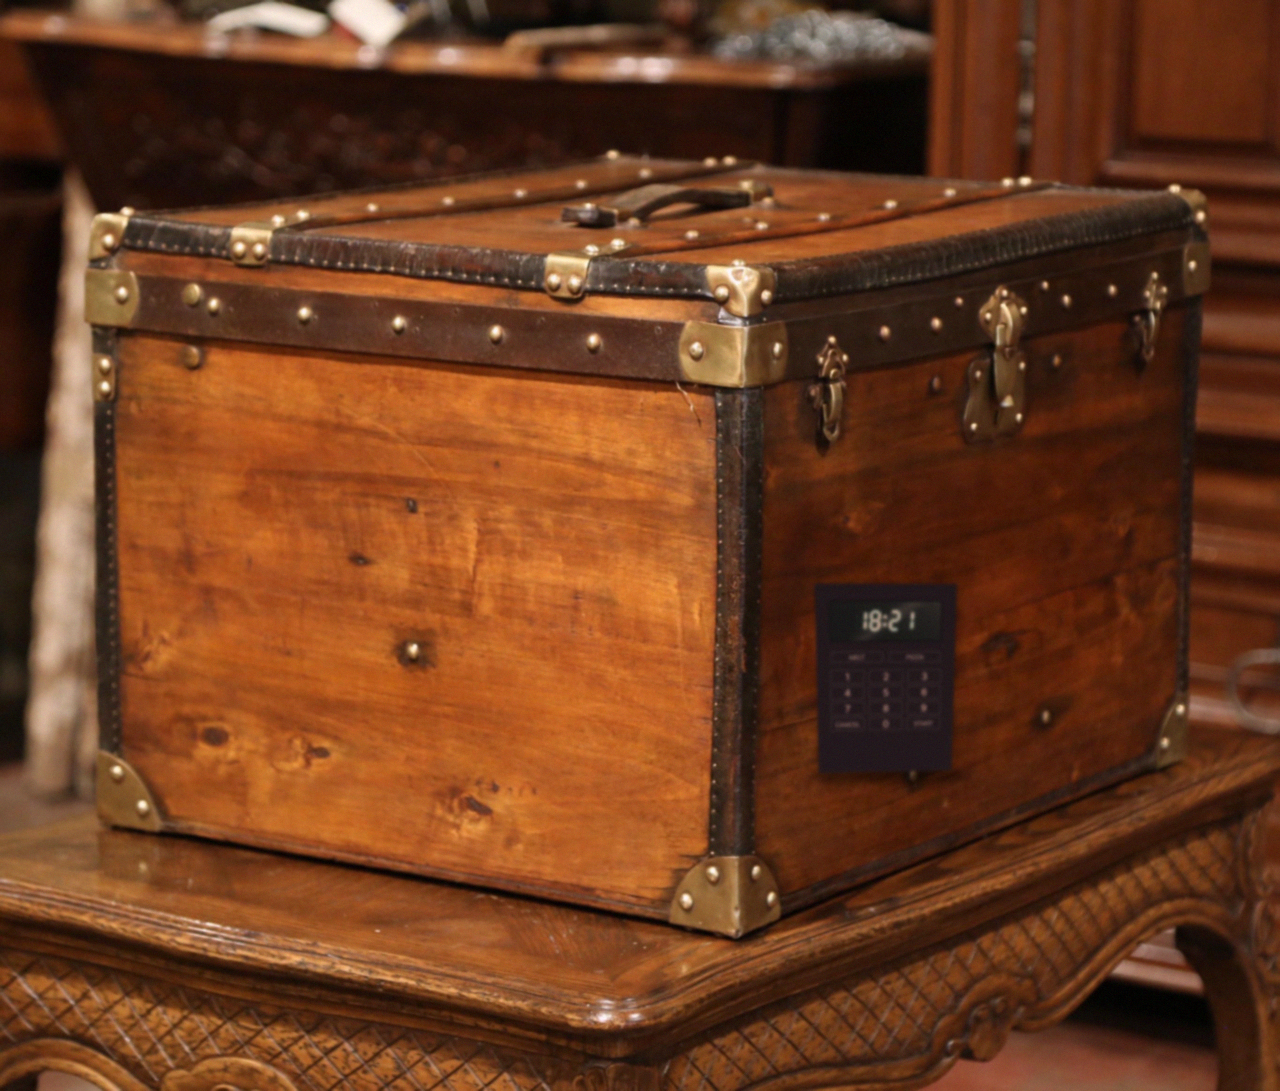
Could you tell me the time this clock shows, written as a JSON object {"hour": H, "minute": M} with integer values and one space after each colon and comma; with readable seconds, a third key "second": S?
{"hour": 18, "minute": 21}
